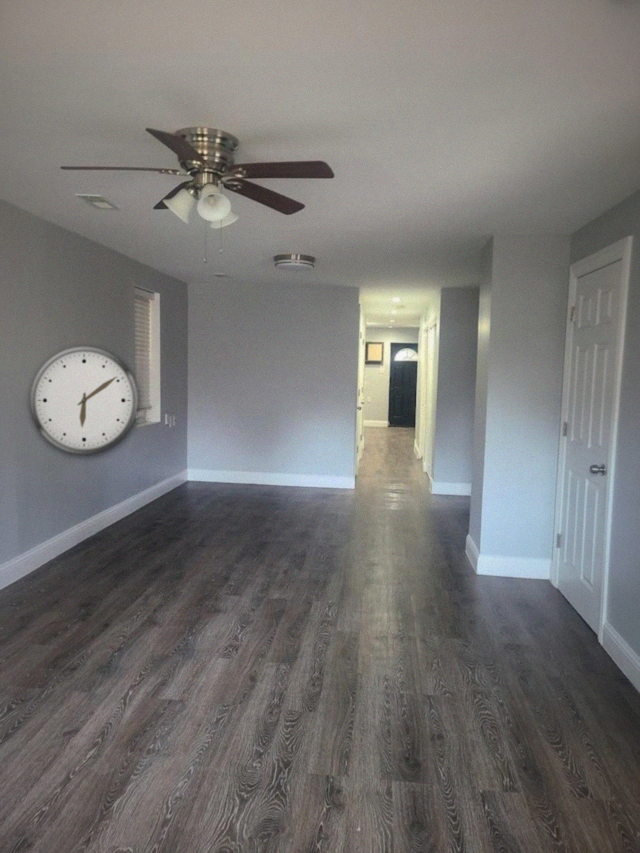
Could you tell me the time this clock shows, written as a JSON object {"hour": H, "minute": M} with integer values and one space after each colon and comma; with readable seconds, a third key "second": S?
{"hour": 6, "minute": 9}
